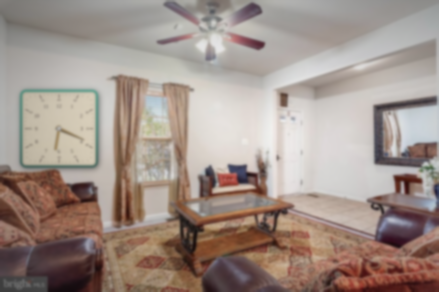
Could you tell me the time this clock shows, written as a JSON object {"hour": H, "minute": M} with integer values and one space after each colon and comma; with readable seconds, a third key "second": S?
{"hour": 6, "minute": 19}
